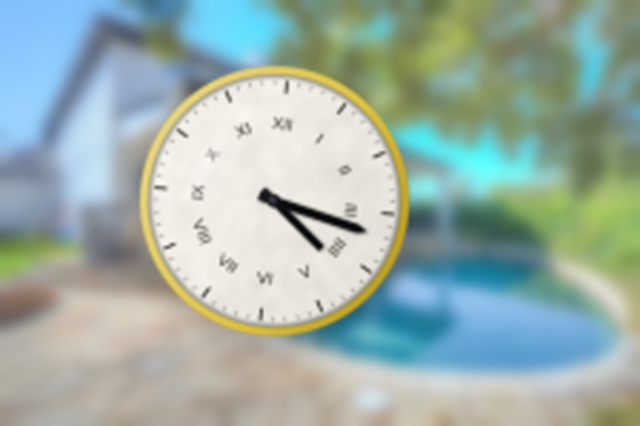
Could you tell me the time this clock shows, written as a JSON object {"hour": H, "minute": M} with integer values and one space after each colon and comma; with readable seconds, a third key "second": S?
{"hour": 4, "minute": 17}
